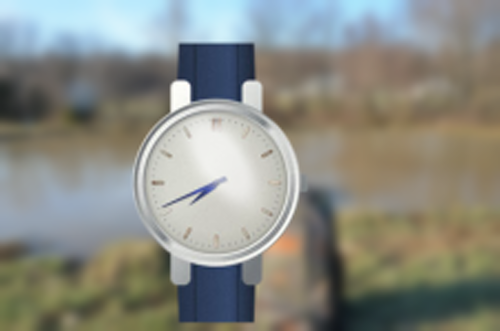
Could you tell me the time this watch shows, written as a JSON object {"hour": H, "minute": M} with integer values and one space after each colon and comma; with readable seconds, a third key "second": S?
{"hour": 7, "minute": 41}
